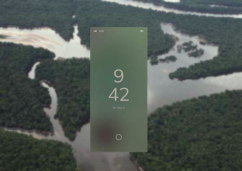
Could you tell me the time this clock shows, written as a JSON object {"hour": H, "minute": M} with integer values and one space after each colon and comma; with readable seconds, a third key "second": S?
{"hour": 9, "minute": 42}
